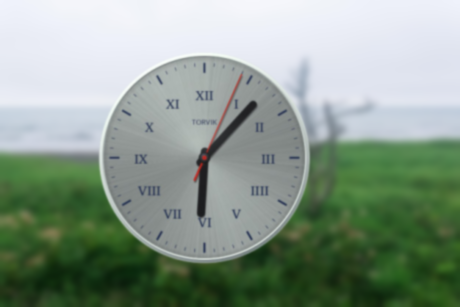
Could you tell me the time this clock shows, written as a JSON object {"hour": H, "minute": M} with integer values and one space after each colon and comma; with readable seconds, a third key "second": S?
{"hour": 6, "minute": 7, "second": 4}
